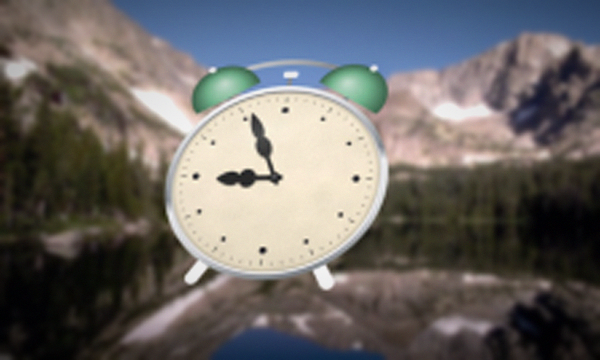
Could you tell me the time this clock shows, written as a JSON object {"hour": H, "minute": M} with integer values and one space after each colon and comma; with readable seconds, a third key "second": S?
{"hour": 8, "minute": 56}
